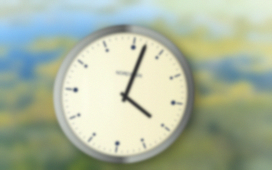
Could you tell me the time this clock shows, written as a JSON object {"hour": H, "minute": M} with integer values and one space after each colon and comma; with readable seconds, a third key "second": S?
{"hour": 4, "minute": 2}
